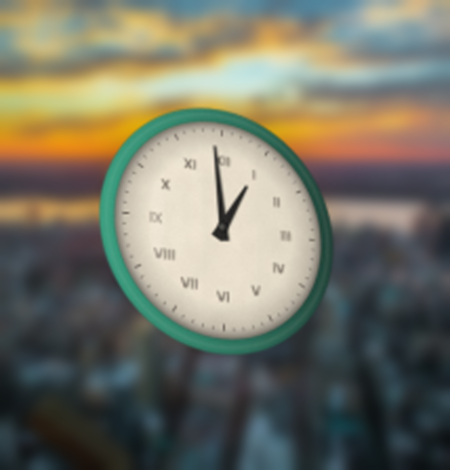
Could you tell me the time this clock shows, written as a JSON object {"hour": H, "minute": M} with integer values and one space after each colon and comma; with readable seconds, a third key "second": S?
{"hour": 12, "minute": 59}
